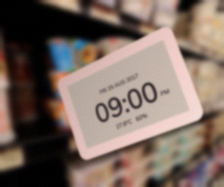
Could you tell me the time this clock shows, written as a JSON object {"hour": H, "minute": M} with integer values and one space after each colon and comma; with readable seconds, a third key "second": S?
{"hour": 9, "minute": 0}
